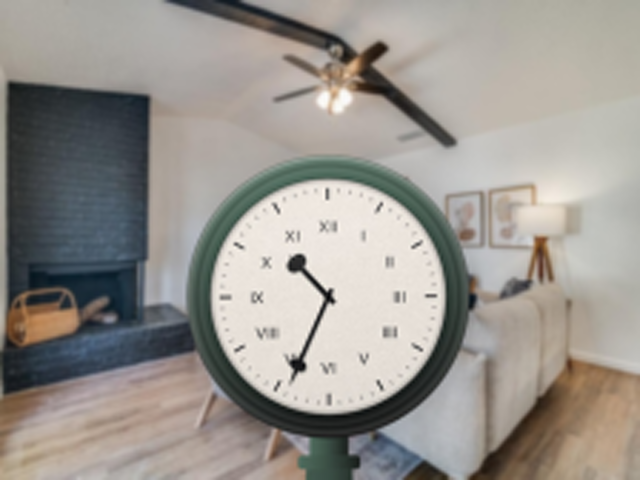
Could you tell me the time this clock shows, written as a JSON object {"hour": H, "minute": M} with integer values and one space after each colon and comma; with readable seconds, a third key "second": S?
{"hour": 10, "minute": 34}
